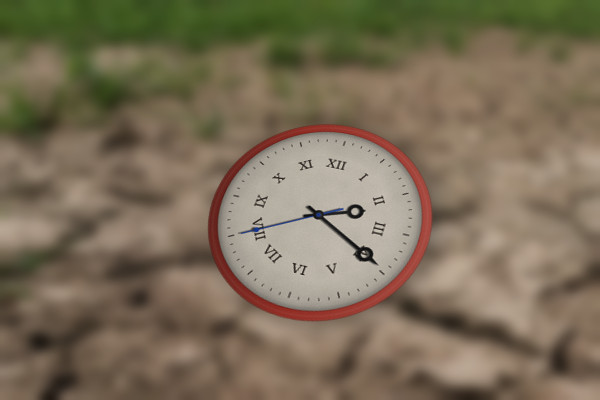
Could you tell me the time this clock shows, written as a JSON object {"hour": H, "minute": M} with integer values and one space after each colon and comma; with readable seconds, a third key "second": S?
{"hour": 2, "minute": 19, "second": 40}
